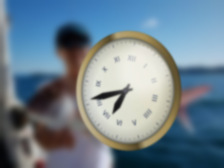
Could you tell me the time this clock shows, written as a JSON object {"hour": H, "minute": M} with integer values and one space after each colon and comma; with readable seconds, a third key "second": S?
{"hour": 6, "minute": 41}
